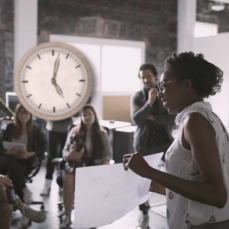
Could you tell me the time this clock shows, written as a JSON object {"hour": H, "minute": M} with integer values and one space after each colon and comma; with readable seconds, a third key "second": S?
{"hour": 5, "minute": 2}
